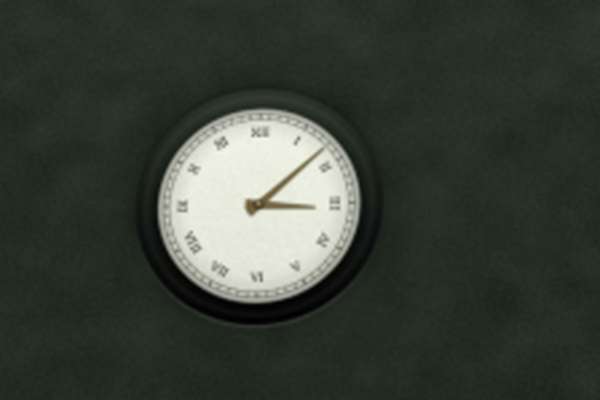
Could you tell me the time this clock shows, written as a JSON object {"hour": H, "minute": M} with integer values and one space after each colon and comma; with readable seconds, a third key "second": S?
{"hour": 3, "minute": 8}
